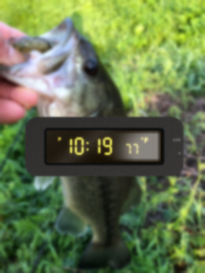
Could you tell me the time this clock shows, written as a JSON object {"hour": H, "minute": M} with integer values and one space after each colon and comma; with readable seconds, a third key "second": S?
{"hour": 10, "minute": 19}
